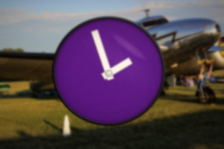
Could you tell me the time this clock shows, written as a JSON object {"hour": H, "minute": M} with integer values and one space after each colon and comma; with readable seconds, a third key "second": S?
{"hour": 1, "minute": 57}
